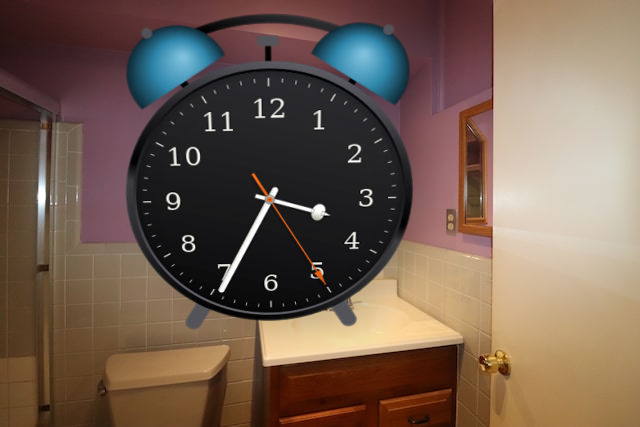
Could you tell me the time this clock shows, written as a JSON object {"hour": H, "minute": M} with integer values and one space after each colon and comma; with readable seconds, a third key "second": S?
{"hour": 3, "minute": 34, "second": 25}
